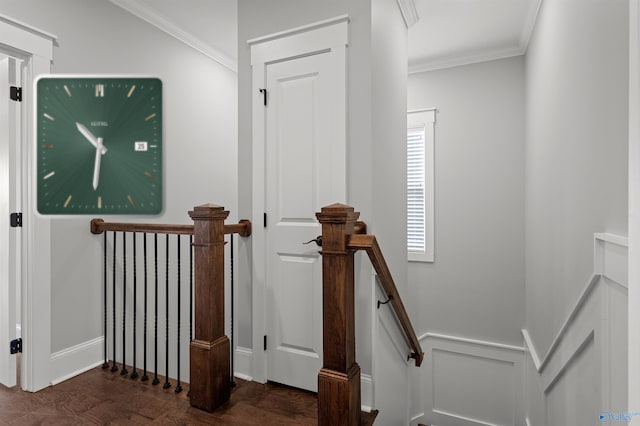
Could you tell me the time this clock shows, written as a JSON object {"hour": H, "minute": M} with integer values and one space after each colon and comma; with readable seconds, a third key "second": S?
{"hour": 10, "minute": 31}
